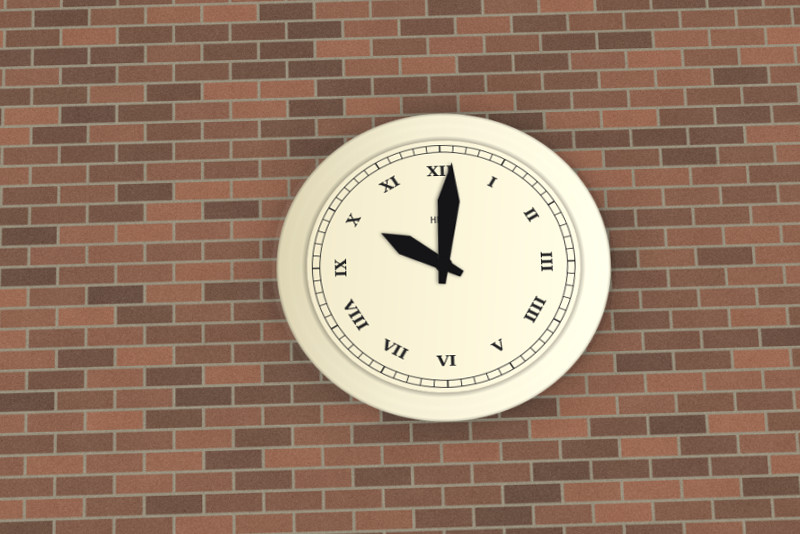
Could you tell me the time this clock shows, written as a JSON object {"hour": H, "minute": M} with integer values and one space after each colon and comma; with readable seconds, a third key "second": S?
{"hour": 10, "minute": 1}
